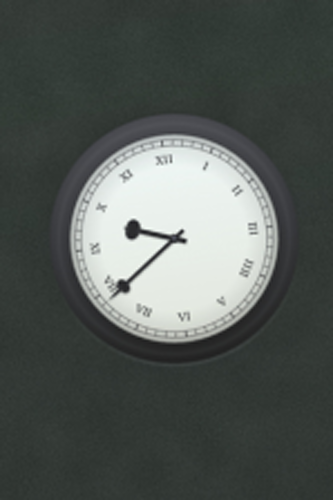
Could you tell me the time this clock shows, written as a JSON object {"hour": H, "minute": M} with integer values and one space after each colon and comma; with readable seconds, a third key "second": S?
{"hour": 9, "minute": 39}
